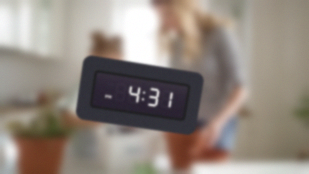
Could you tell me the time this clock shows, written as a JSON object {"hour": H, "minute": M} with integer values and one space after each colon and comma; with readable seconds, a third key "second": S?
{"hour": 4, "minute": 31}
